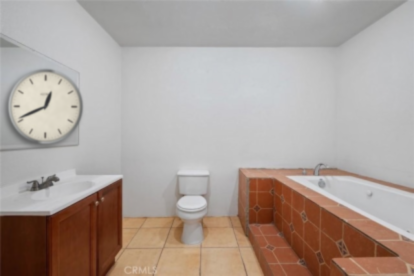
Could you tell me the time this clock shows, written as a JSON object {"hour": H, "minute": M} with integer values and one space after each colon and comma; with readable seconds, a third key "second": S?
{"hour": 12, "minute": 41}
